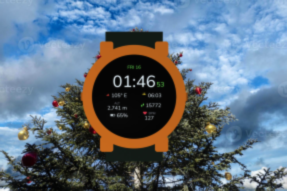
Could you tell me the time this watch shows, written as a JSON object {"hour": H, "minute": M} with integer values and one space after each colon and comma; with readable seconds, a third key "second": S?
{"hour": 1, "minute": 46}
